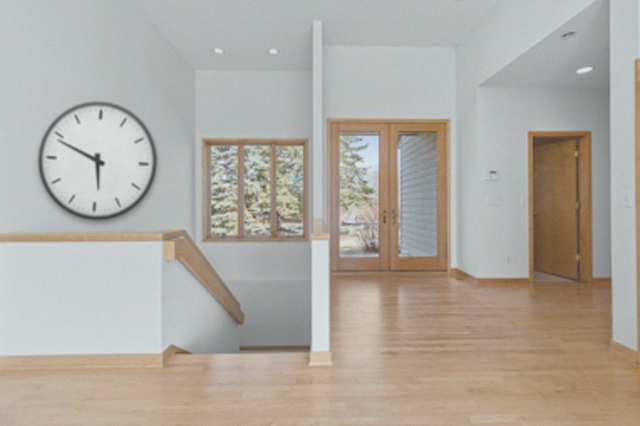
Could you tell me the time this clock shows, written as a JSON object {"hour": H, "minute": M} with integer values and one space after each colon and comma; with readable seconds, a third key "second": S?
{"hour": 5, "minute": 49}
